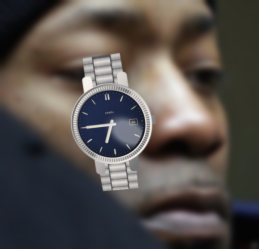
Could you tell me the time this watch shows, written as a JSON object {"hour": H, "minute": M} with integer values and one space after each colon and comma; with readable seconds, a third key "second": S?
{"hour": 6, "minute": 45}
